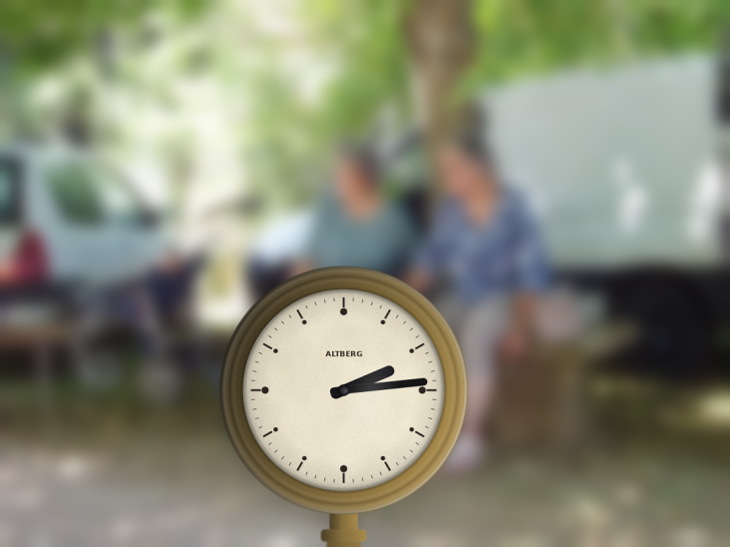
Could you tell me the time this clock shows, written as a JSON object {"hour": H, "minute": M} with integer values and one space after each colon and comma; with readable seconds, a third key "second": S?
{"hour": 2, "minute": 14}
